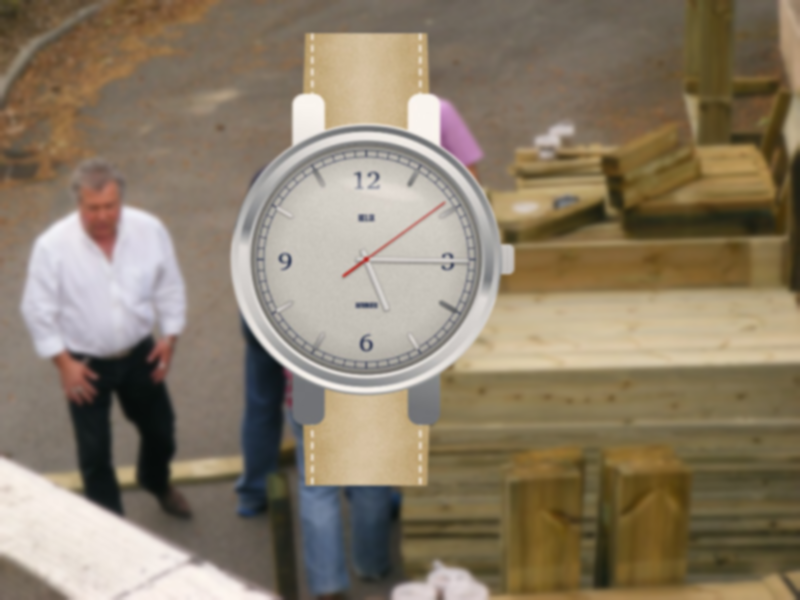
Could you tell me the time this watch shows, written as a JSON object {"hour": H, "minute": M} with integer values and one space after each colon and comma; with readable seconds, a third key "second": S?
{"hour": 5, "minute": 15, "second": 9}
